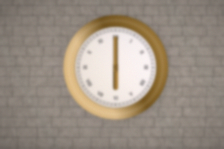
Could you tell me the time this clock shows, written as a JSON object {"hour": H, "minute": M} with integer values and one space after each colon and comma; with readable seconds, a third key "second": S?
{"hour": 6, "minute": 0}
